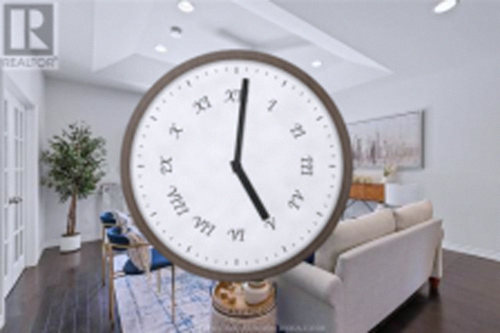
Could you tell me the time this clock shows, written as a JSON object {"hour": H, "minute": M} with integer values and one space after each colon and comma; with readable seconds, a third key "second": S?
{"hour": 5, "minute": 1}
